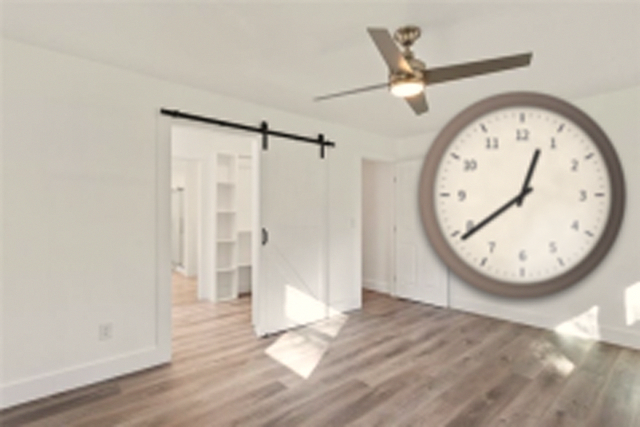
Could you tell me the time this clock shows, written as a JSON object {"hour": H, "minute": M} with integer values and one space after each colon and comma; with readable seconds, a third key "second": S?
{"hour": 12, "minute": 39}
